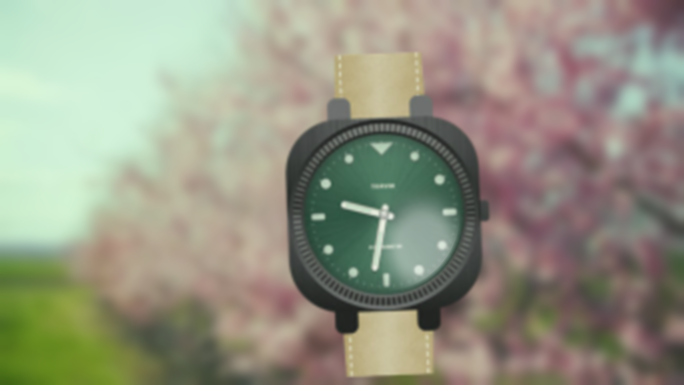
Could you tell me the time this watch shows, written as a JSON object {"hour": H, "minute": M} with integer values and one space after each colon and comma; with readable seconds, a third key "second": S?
{"hour": 9, "minute": 32}
